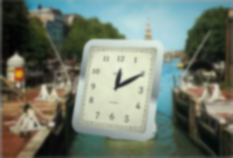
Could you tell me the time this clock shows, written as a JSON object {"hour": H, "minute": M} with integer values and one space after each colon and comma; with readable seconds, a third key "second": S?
{"hour": 12, "minute": 10}
